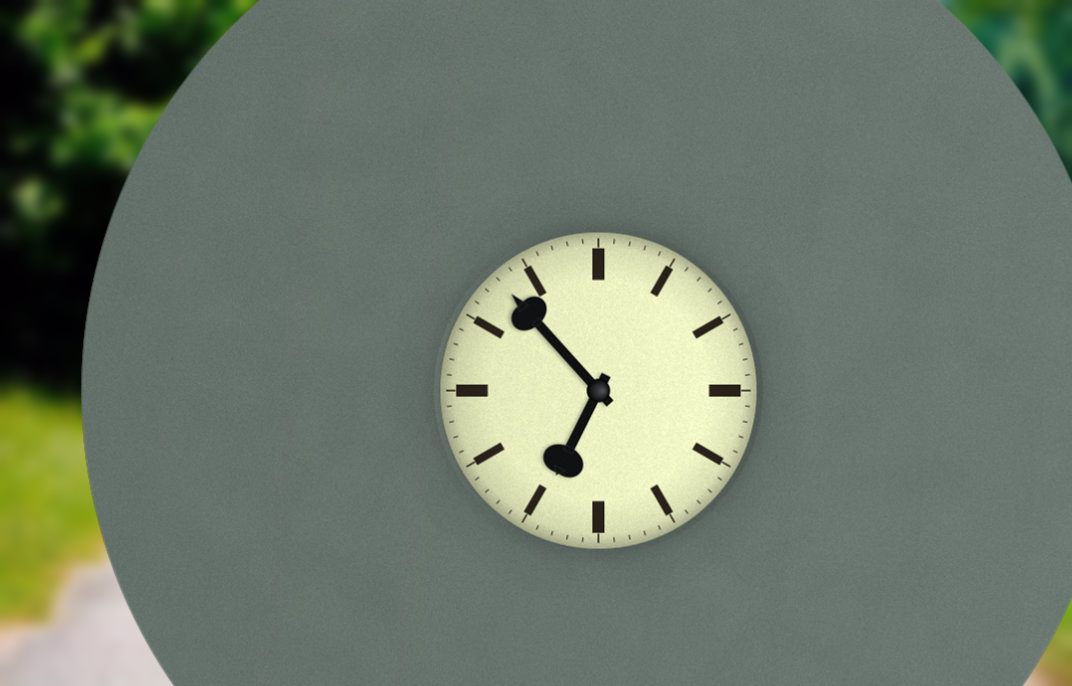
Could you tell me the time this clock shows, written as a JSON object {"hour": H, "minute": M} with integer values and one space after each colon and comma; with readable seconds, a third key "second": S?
{"hour": 6, "minute": 53}
